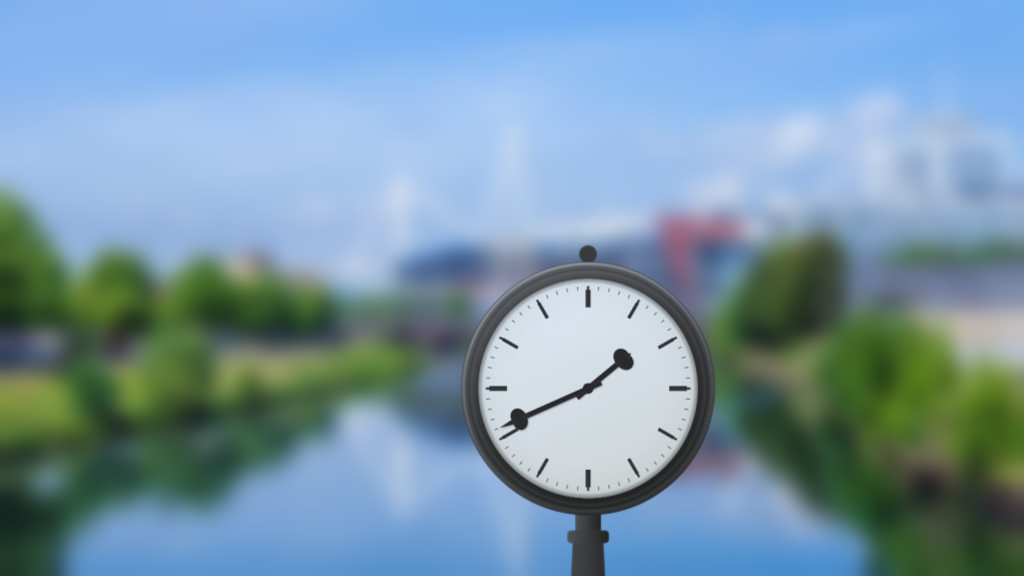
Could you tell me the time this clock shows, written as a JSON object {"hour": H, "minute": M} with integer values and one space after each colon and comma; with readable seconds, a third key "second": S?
{"hour": 1, "minute": 41}
